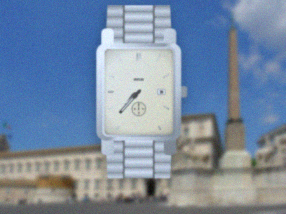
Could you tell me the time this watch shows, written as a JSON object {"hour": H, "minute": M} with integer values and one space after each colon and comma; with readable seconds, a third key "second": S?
{"hour": 7, "minute": 37}
